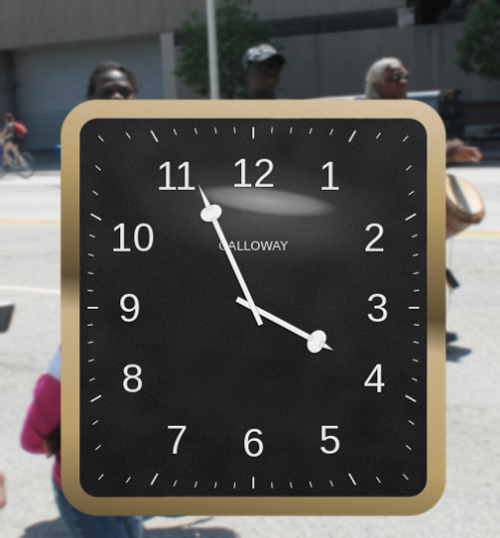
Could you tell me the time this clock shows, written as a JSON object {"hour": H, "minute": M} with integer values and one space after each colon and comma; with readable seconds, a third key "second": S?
{"hour": 3, "minute": 56}
